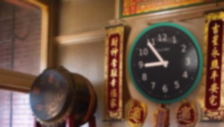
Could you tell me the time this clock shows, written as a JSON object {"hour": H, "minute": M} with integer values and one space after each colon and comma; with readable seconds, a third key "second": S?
{"hour": 8, "minute": 54}
